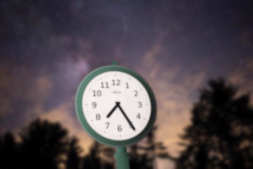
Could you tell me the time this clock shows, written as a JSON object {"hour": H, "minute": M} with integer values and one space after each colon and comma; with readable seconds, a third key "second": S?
{"hour": 7, "minute": 25}
